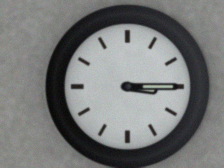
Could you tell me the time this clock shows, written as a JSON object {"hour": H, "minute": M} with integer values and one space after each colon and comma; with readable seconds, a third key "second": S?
{"hour": 3, "minute": 15}
